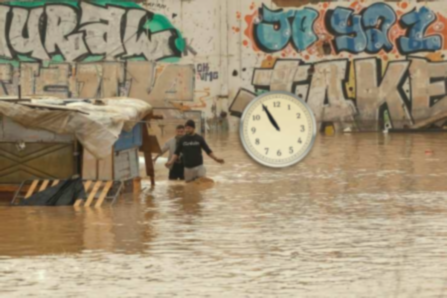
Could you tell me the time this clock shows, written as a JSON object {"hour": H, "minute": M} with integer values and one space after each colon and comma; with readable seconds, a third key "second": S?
{"hour": 10, "minute": 55}
